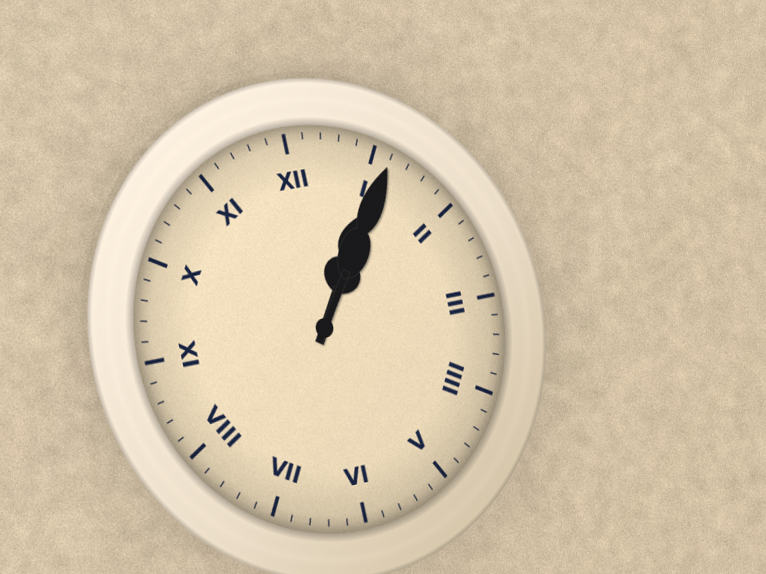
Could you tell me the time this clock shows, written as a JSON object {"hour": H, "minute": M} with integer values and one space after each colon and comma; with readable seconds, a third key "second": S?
{"hour": 1, "minute": 6}
